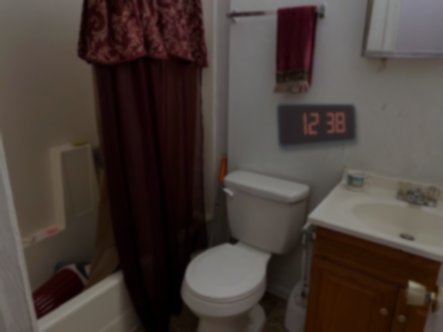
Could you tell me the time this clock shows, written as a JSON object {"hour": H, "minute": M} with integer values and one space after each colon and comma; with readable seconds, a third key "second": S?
{"hour": 12, "minute": 38}
